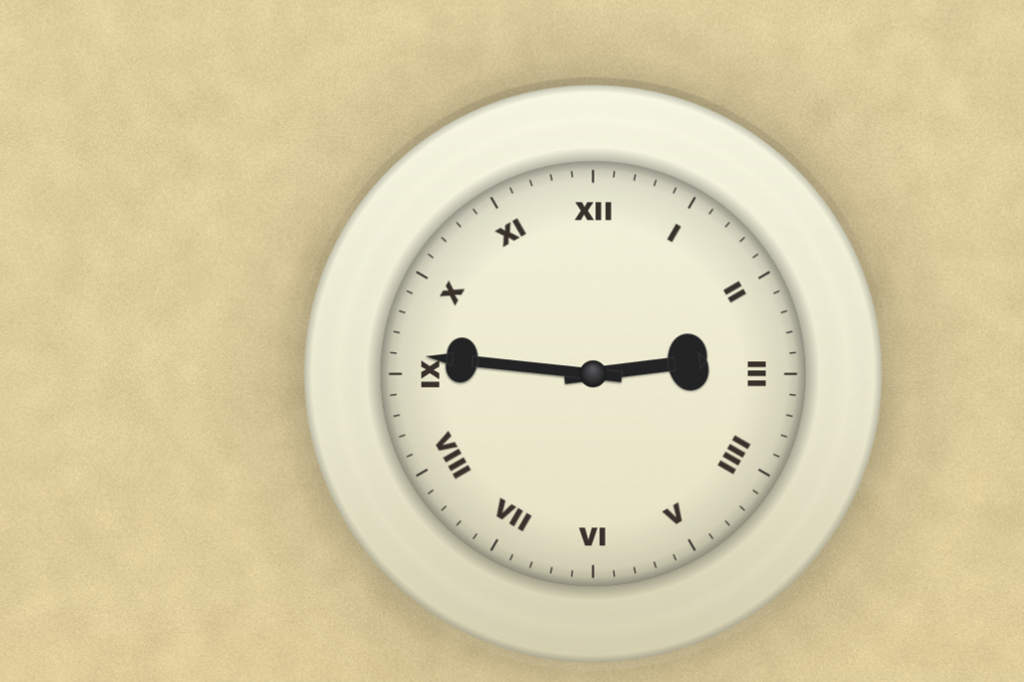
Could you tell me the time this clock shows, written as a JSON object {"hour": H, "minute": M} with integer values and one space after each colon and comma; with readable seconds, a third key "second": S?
{"hour": 2, "minute": 46}
